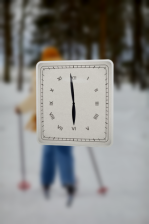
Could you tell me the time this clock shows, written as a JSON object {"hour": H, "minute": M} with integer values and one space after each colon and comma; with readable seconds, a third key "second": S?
{"hour": 5, "minute": 59}
